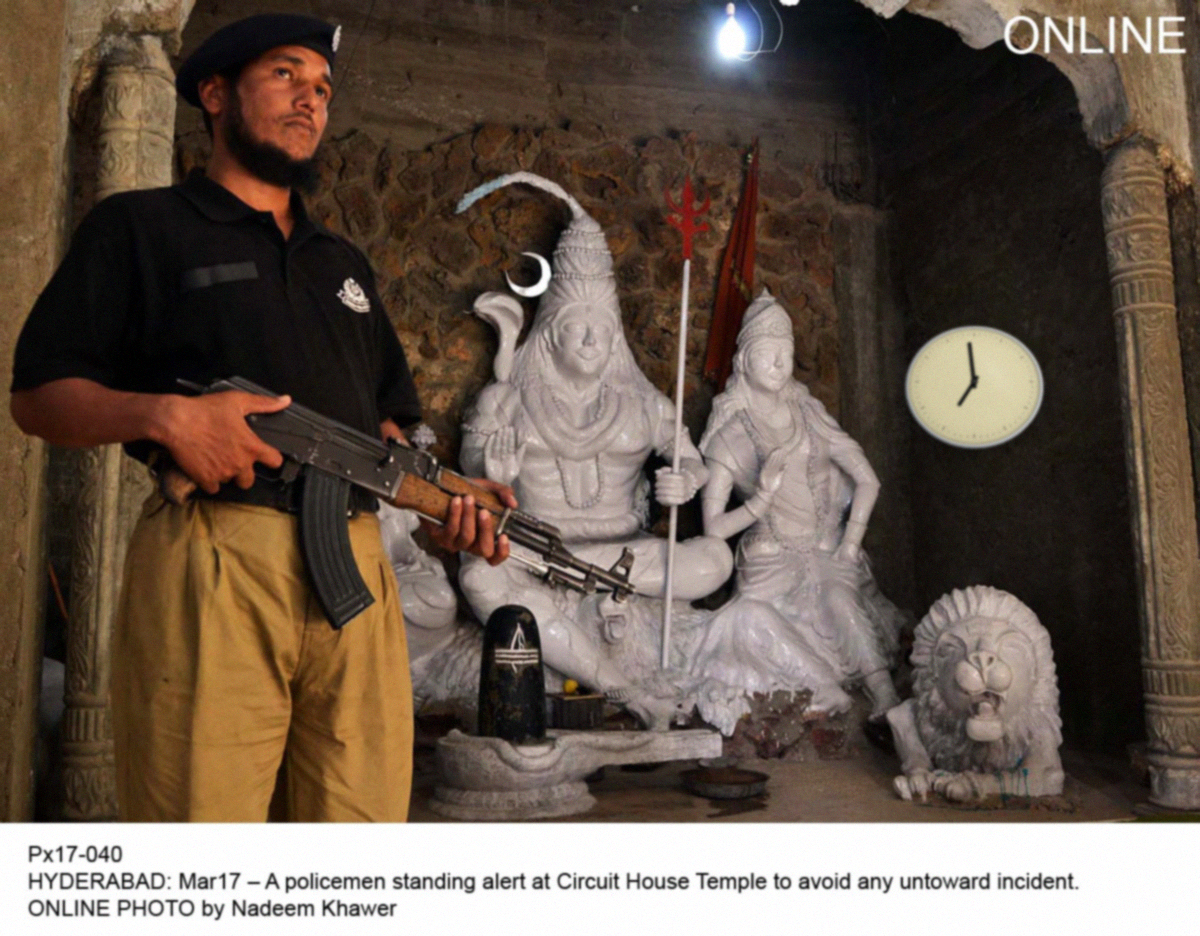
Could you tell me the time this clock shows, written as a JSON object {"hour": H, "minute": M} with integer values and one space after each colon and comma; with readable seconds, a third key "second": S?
{"hour": 6, "minute": 59}
